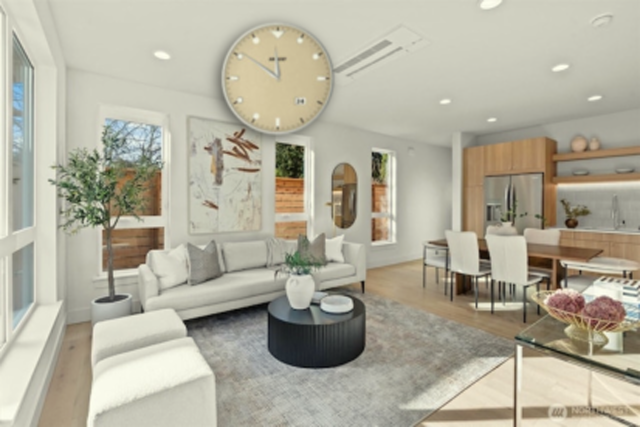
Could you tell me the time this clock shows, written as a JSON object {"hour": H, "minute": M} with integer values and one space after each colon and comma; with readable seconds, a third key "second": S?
{"hour": 11, "minute": 51}
